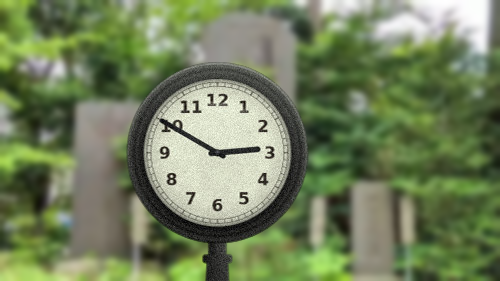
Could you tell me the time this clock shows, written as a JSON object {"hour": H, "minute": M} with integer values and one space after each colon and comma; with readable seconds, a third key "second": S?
{"hour": 2, "minute": 50}
